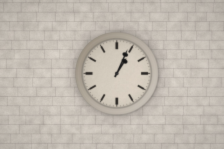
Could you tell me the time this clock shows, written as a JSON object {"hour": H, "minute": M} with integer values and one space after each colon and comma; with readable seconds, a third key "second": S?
{"hour": 1, "minute": 4}
